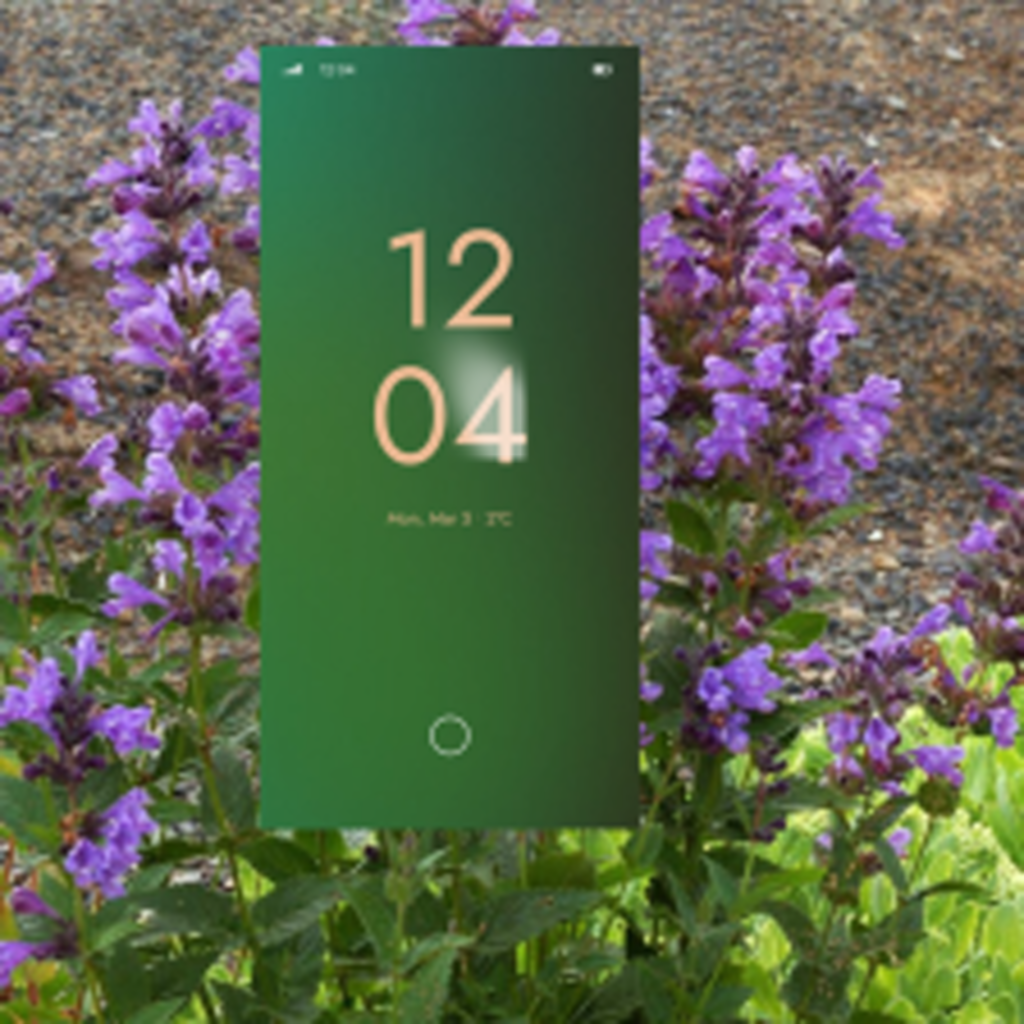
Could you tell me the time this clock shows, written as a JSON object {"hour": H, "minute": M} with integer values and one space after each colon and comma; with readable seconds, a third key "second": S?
{"hour": 12, "minute": 4}
